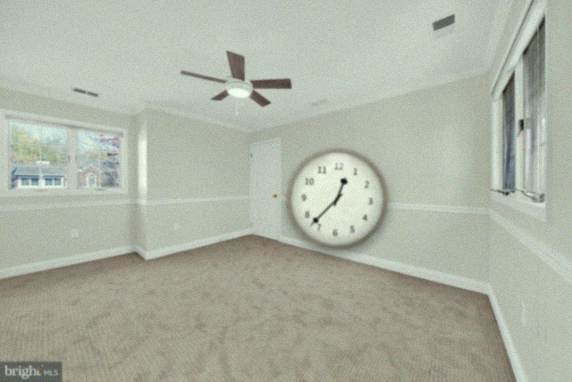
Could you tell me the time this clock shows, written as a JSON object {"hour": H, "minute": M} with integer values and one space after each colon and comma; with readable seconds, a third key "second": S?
{"hour": 12, "minute": 37}
